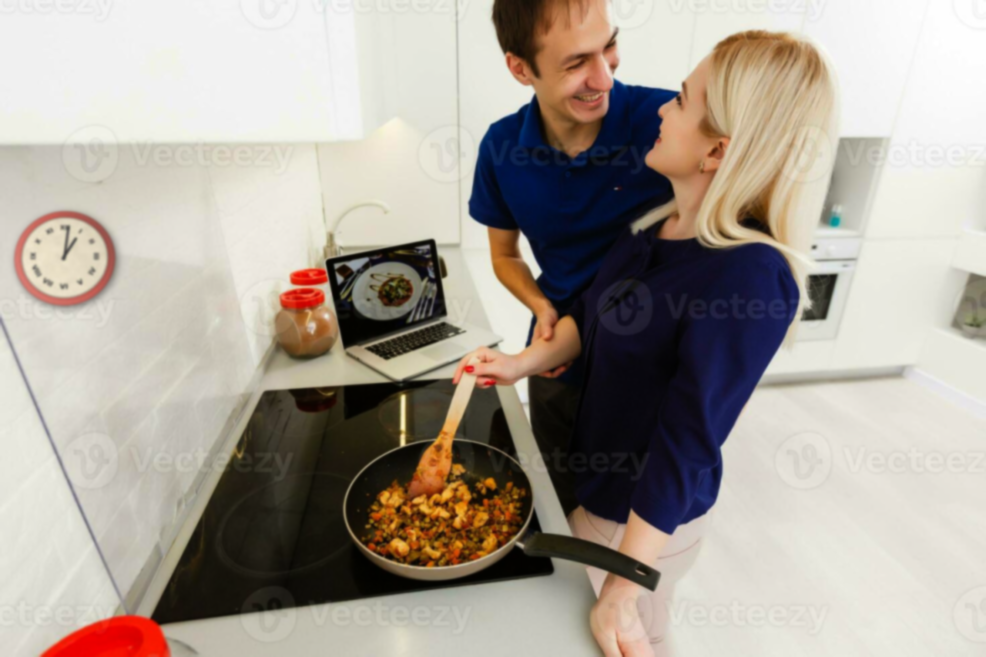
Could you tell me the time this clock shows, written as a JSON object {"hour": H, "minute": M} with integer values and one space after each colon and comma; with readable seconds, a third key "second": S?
{"hour": 1, "minute": 1}
